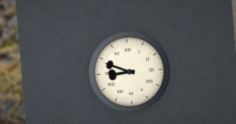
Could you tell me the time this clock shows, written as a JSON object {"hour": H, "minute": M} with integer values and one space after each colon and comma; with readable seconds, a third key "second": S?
{"hour": 8, "minute": 49}
